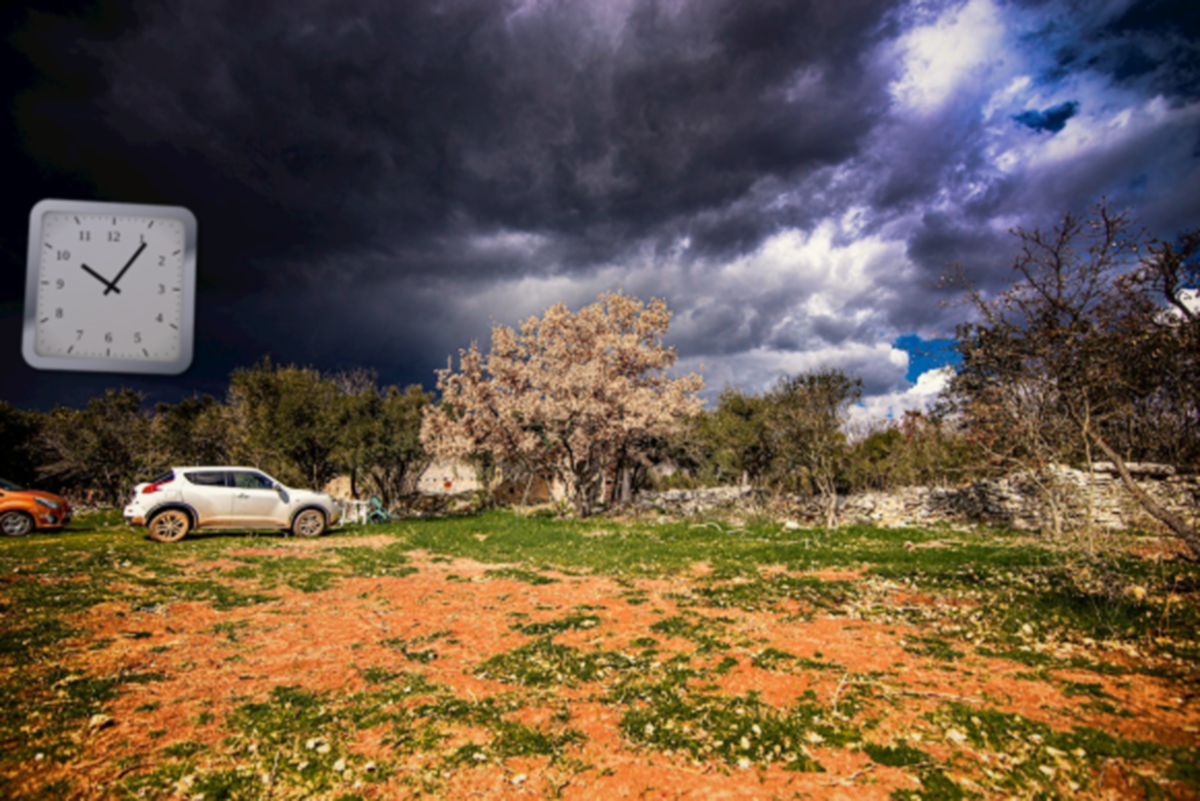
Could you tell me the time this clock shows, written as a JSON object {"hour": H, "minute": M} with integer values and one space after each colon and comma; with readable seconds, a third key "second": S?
{"hour": 10, "minute": 6}
